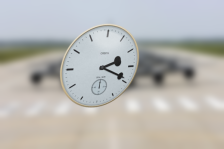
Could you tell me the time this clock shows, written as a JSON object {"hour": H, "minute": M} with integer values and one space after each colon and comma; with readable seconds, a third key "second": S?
{"hour": 2, "minute": 19}
